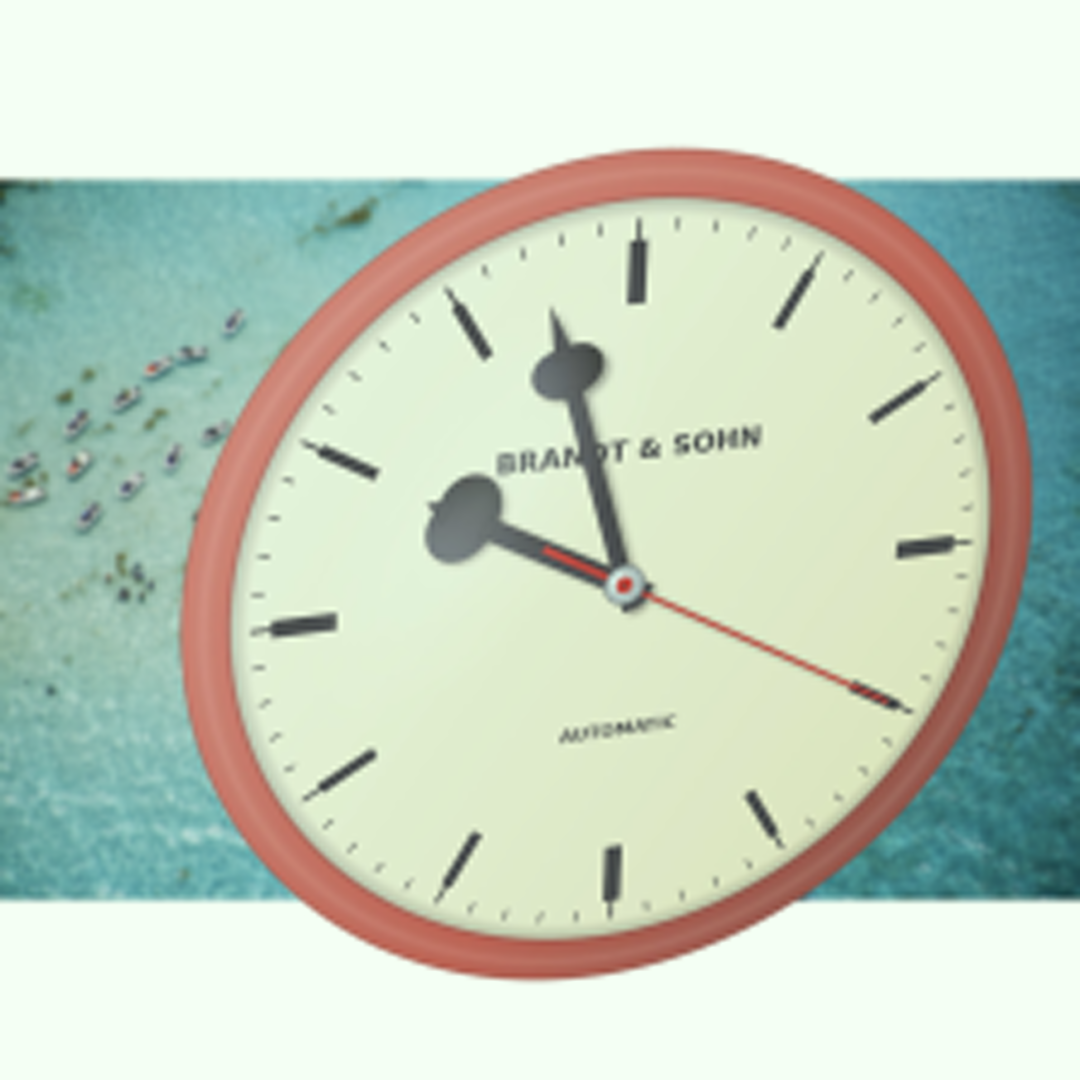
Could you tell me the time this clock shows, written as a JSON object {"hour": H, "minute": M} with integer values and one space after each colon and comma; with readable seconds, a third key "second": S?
{"hour": 9, "minute": 57, "second": 20}
